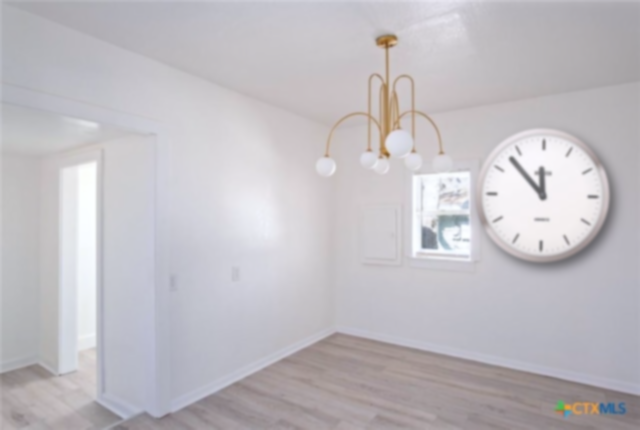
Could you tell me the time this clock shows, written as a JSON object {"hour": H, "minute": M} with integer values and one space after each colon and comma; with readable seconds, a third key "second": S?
{"hour": 11, "minute": 53}
